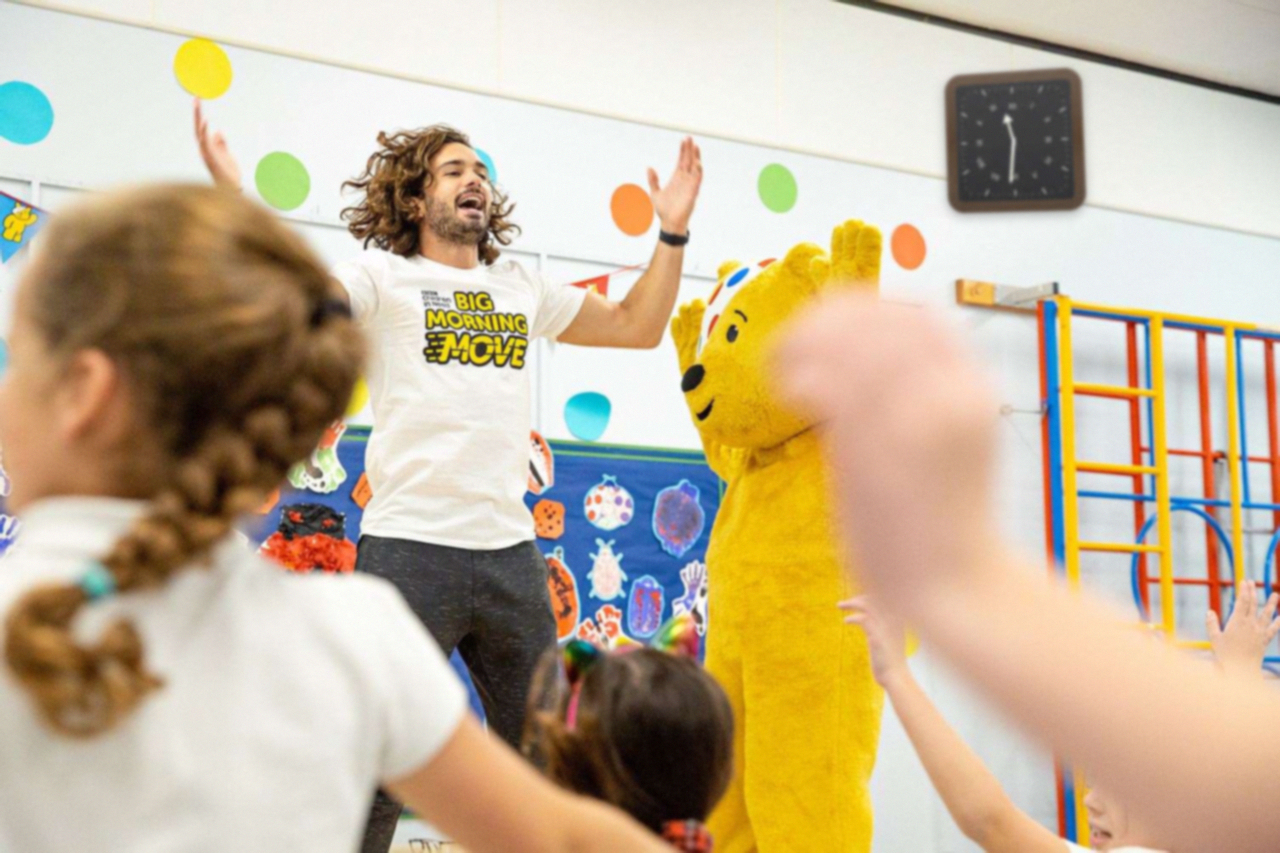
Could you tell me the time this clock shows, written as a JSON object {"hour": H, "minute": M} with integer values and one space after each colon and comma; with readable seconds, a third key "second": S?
{"hour": 11, "minute": 31}
